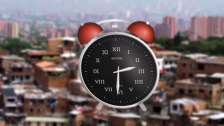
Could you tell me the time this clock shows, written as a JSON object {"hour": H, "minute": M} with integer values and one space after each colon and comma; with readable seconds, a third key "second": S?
{"hour": 2, "minute": 31}
